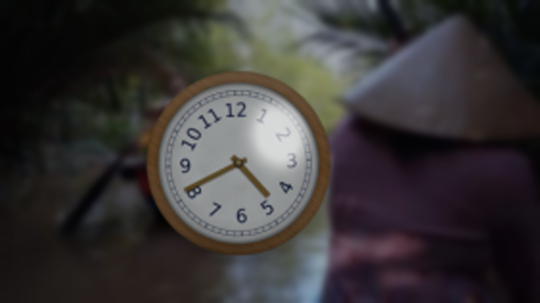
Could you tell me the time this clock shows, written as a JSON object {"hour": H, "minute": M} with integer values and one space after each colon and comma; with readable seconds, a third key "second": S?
{"hour": 4, "minute": 41}
